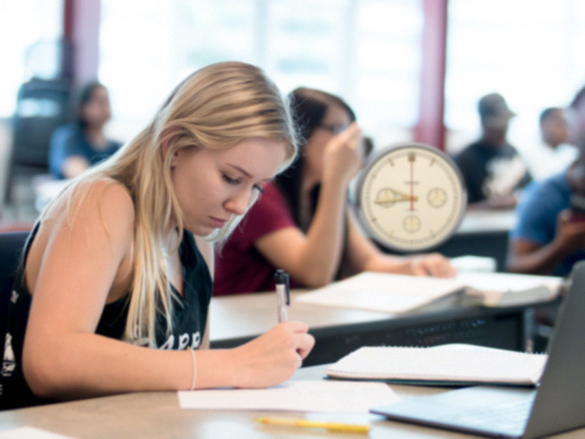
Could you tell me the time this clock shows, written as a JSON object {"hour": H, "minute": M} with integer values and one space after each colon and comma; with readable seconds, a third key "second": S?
{"hour": 9, "minute": 44}
